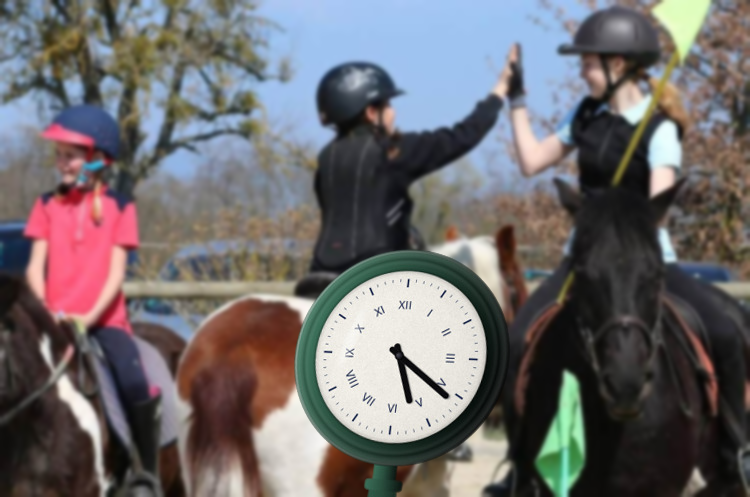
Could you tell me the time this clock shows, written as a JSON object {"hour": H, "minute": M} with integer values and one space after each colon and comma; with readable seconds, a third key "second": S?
{"hour": 5, "minute": 21}
